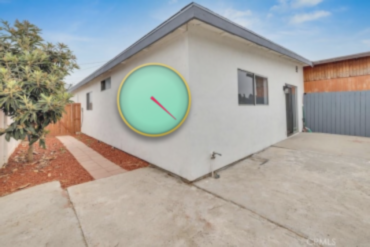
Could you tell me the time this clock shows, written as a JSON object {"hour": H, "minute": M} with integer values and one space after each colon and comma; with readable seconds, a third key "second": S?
{"hour": 4, "minute": 22}
